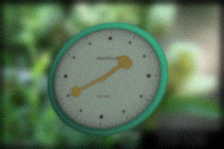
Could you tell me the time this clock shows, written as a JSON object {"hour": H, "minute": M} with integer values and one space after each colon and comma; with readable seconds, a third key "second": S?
{"hour": 1, "minute": 40}
